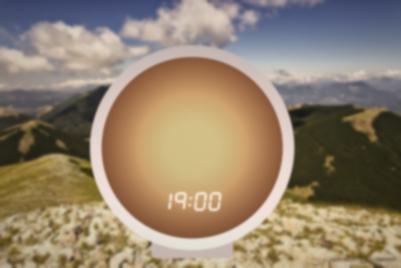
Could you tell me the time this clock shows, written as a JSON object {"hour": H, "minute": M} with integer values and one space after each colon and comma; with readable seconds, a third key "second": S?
{"hour": 19, "minute": 0}
